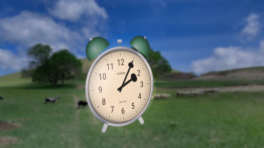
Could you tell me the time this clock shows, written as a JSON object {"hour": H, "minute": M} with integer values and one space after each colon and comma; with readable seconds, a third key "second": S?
{"hour": 2, "minute": 5}
